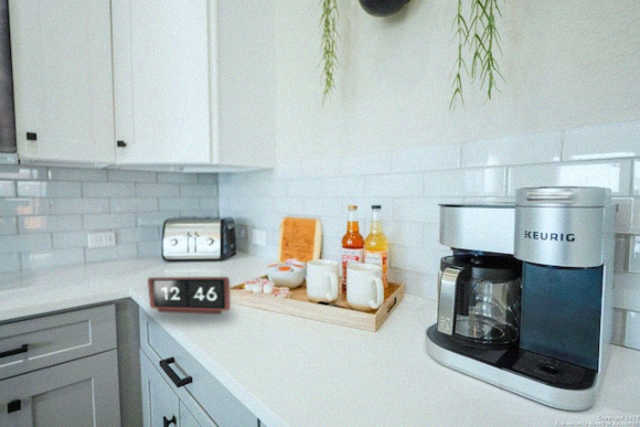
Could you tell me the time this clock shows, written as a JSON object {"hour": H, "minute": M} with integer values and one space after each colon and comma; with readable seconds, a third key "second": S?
{"hour": 12, "minute": 46}
